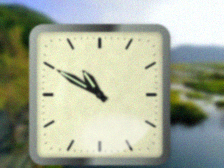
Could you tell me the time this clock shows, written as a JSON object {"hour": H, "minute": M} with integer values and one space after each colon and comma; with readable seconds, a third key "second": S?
{"hour": 10, "minute": 50}
